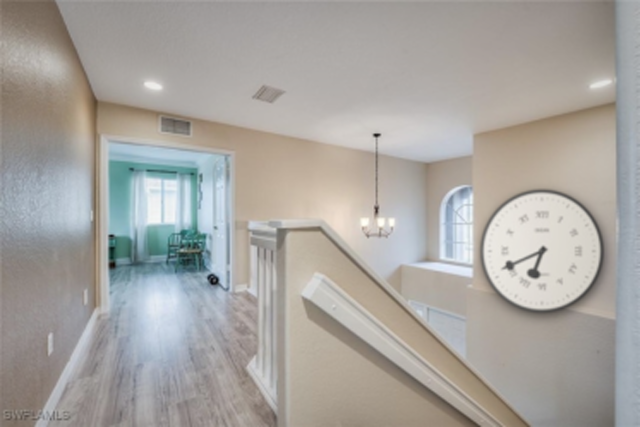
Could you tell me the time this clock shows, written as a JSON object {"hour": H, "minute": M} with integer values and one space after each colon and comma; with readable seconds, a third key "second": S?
{"hour": 6, "minute": 41}
